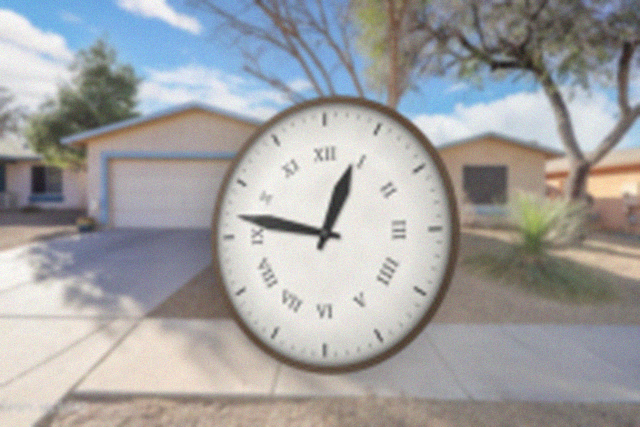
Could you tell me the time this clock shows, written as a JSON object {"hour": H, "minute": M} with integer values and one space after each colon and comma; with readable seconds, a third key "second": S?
{"hour": 12, "minute": 47}
